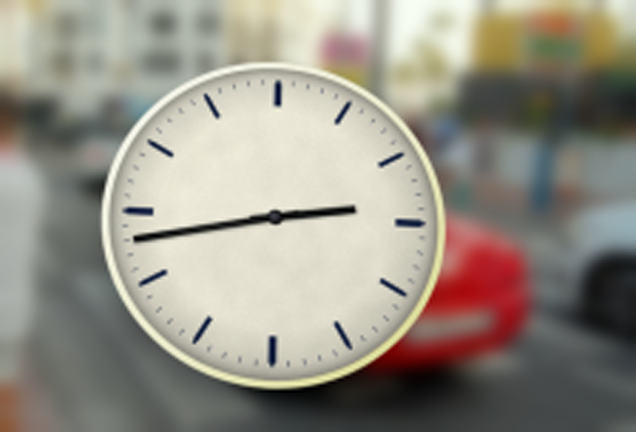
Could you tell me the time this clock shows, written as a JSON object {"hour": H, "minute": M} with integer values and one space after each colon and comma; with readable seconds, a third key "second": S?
{"hour": 2, "minute": 43}
